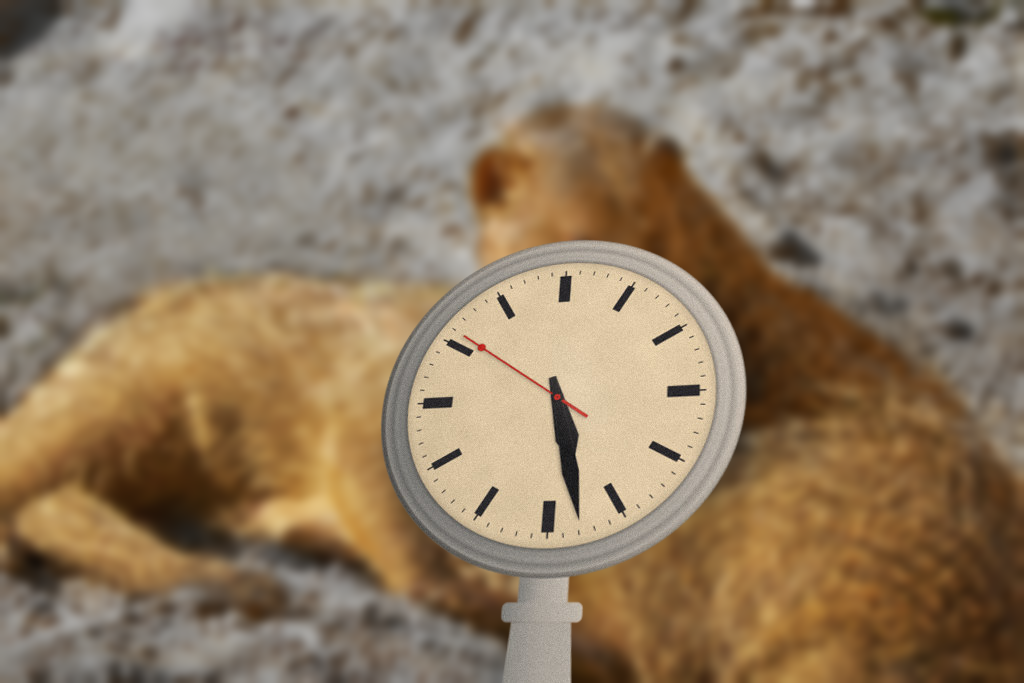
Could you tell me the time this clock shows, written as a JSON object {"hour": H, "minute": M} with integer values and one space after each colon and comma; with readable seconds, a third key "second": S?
{"hour": 5, "minute": 27, "second": 51}
